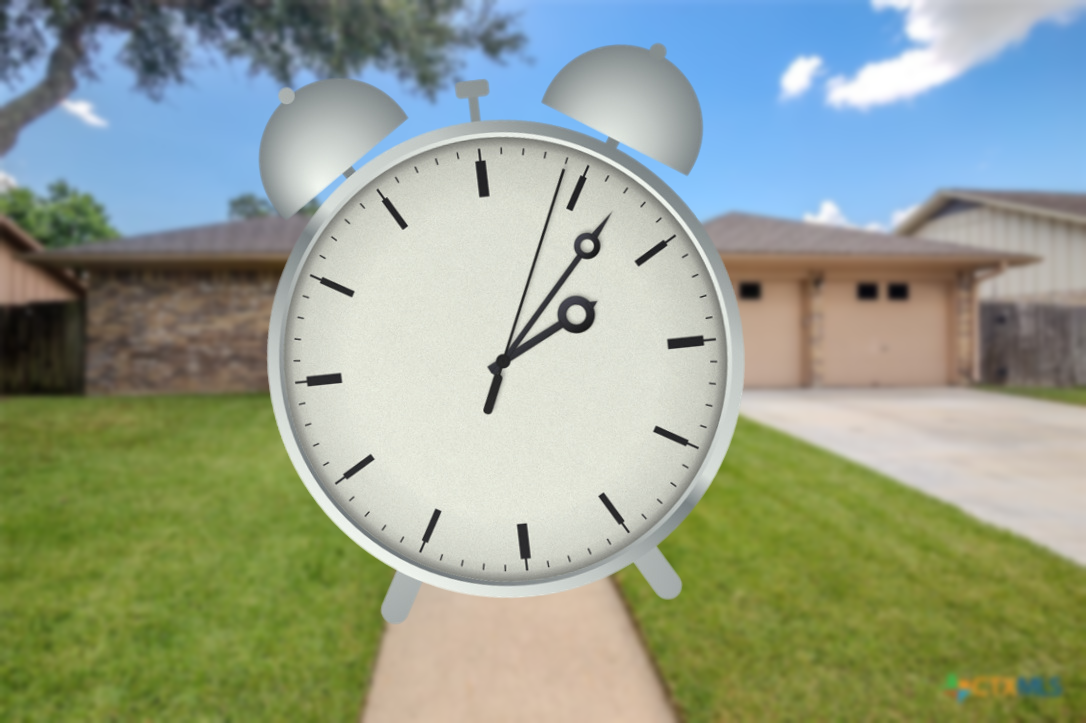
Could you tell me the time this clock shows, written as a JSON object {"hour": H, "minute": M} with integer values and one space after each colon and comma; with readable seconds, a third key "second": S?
{"hour": 2, "minute": 7, "second": 4}
